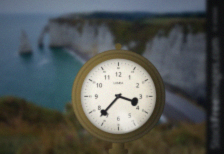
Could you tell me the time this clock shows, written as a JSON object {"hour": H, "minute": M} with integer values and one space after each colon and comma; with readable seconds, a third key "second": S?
{"hour": 3, "minute": 37}
